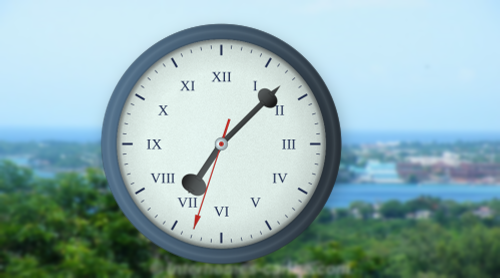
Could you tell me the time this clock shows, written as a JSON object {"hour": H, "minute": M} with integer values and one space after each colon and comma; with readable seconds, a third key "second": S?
{"hour": 7, "minute": 7, "second": 33}
